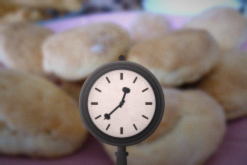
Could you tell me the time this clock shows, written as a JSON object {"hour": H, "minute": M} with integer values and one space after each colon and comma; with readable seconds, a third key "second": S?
{"hour": 12, "minute": 38}
